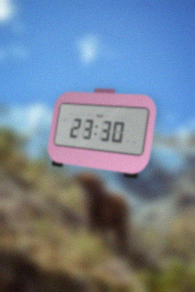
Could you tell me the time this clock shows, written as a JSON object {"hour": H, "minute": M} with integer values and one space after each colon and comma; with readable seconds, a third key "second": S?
{"hour": 23, "minute": 30}
